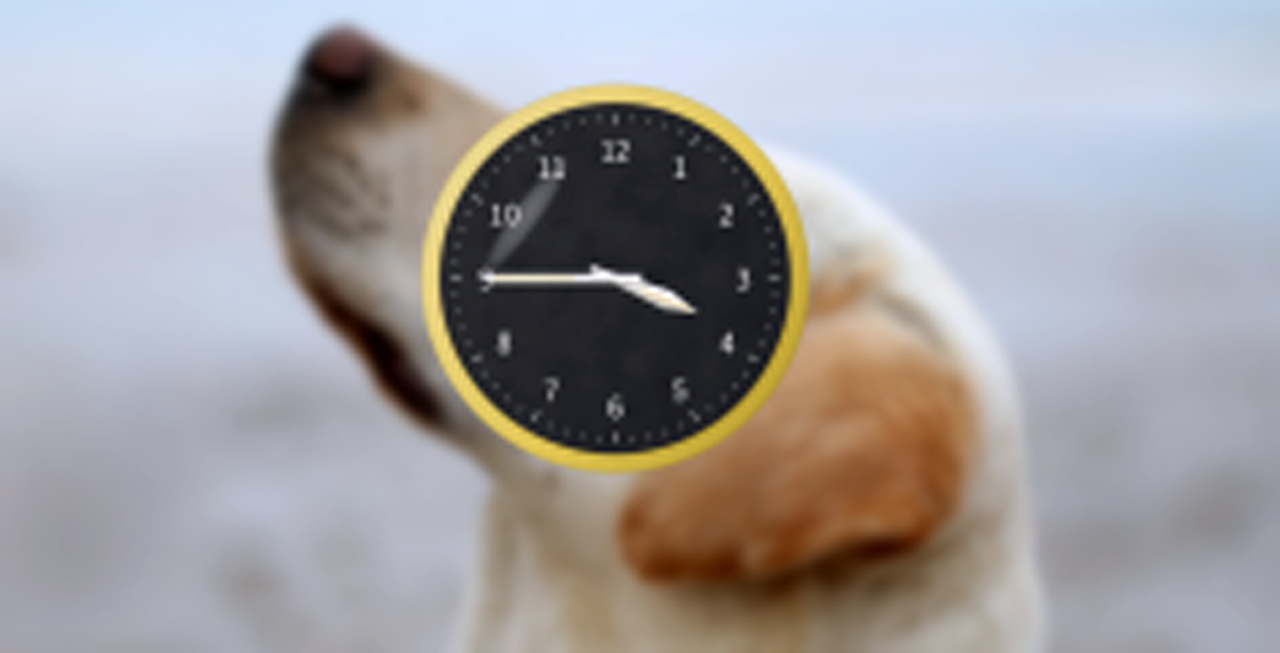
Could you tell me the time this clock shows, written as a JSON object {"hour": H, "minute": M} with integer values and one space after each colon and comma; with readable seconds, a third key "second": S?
{"hour": 3, "minute": 45}
